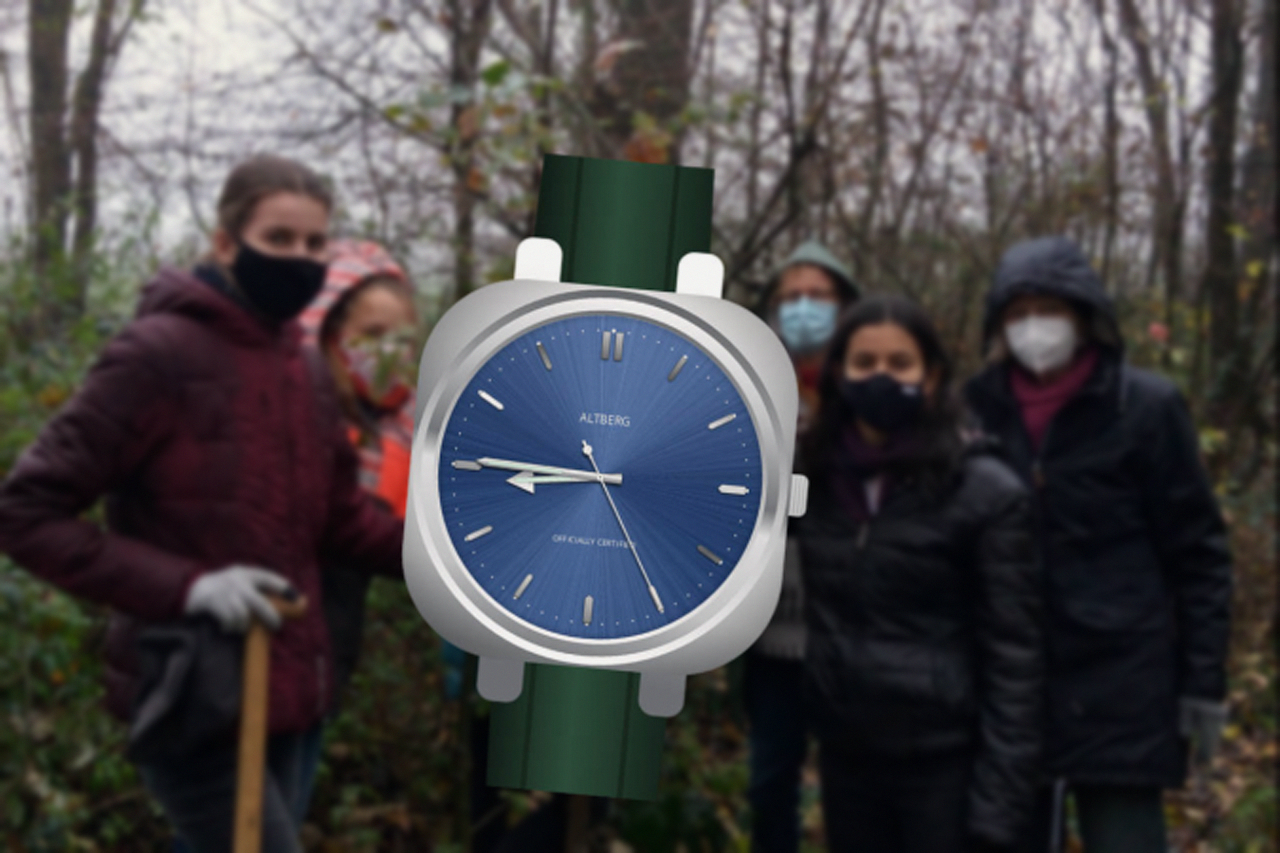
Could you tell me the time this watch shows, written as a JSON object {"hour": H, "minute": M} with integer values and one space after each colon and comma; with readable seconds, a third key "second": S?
{"hour": 8, "minute": 45, "second": 25}
